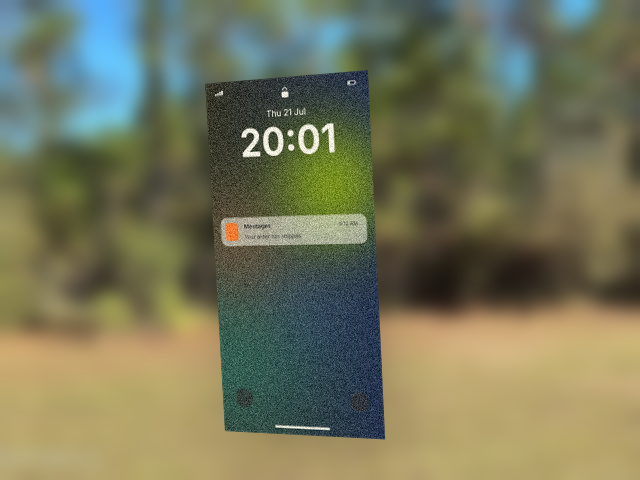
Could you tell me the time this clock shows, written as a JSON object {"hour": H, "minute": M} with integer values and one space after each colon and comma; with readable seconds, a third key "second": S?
{"hour": 20, "minute": 1}
